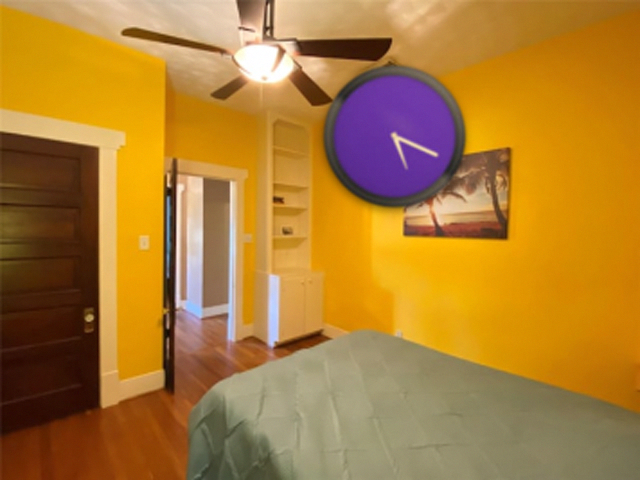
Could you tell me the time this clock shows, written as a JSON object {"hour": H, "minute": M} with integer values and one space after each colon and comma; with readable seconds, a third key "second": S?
{"hour": 5, "minute": 19}
